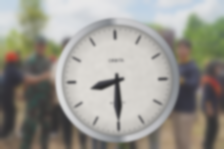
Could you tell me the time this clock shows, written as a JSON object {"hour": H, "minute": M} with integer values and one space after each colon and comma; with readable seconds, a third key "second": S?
{"hour": 8, "minute": 30}
